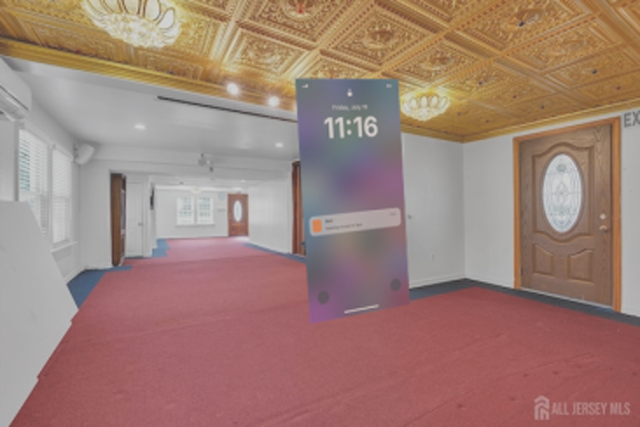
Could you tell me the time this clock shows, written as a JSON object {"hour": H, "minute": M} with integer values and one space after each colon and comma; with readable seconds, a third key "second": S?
{"hour": 11, "minute": 16}
